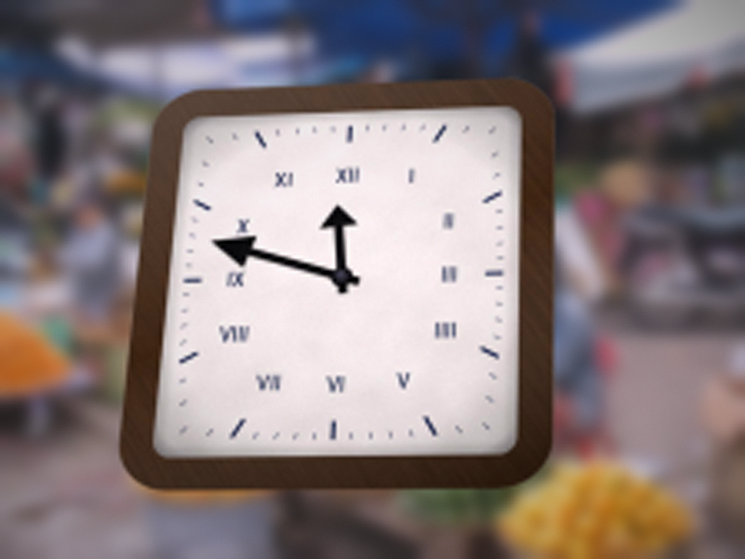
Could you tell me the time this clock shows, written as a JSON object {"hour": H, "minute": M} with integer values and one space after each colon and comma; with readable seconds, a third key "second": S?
{"hour": 11, "minute": 48}
